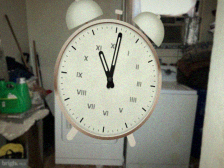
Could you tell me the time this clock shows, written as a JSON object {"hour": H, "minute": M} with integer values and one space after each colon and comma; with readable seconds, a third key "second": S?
{"hour": 11, "minute": 1}
